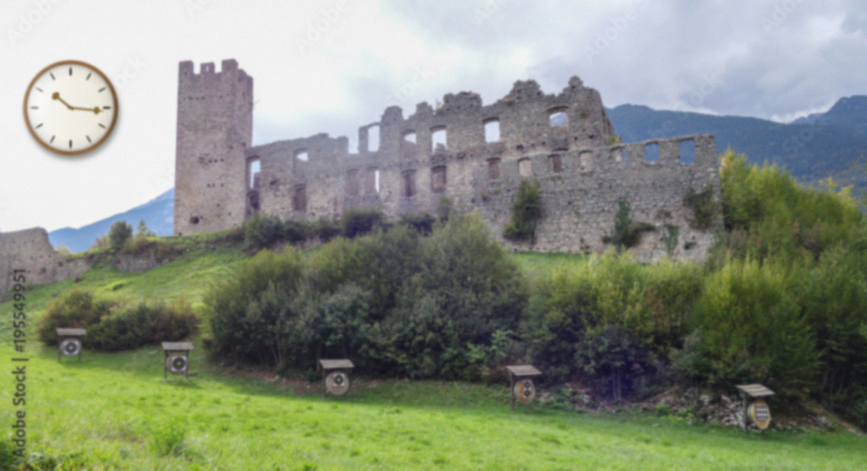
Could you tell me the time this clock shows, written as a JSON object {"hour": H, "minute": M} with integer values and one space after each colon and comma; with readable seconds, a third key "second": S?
{"hour": 10, "minute": 16}
